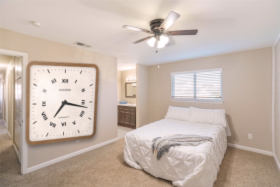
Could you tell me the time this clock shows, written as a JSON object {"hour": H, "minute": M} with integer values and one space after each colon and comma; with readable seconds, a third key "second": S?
{"hour": 7, "minute": 17}
